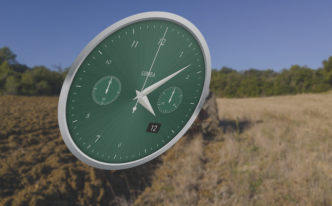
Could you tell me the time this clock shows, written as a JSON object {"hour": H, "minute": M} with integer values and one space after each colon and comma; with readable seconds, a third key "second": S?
{"hour": 4, "minute": 8}
